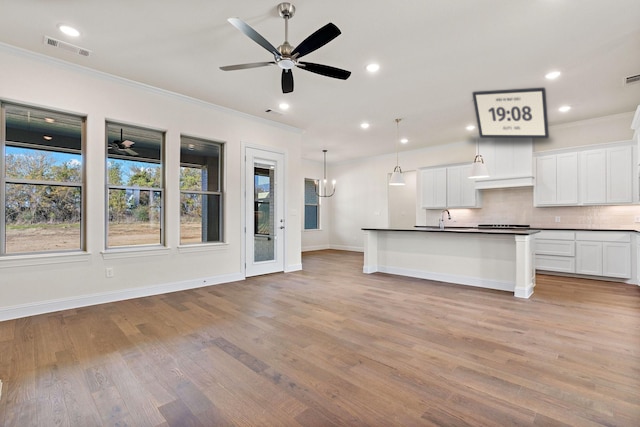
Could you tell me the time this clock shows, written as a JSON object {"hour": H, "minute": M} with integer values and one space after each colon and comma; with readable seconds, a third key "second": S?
{"hour": 19, "minute": 8}
